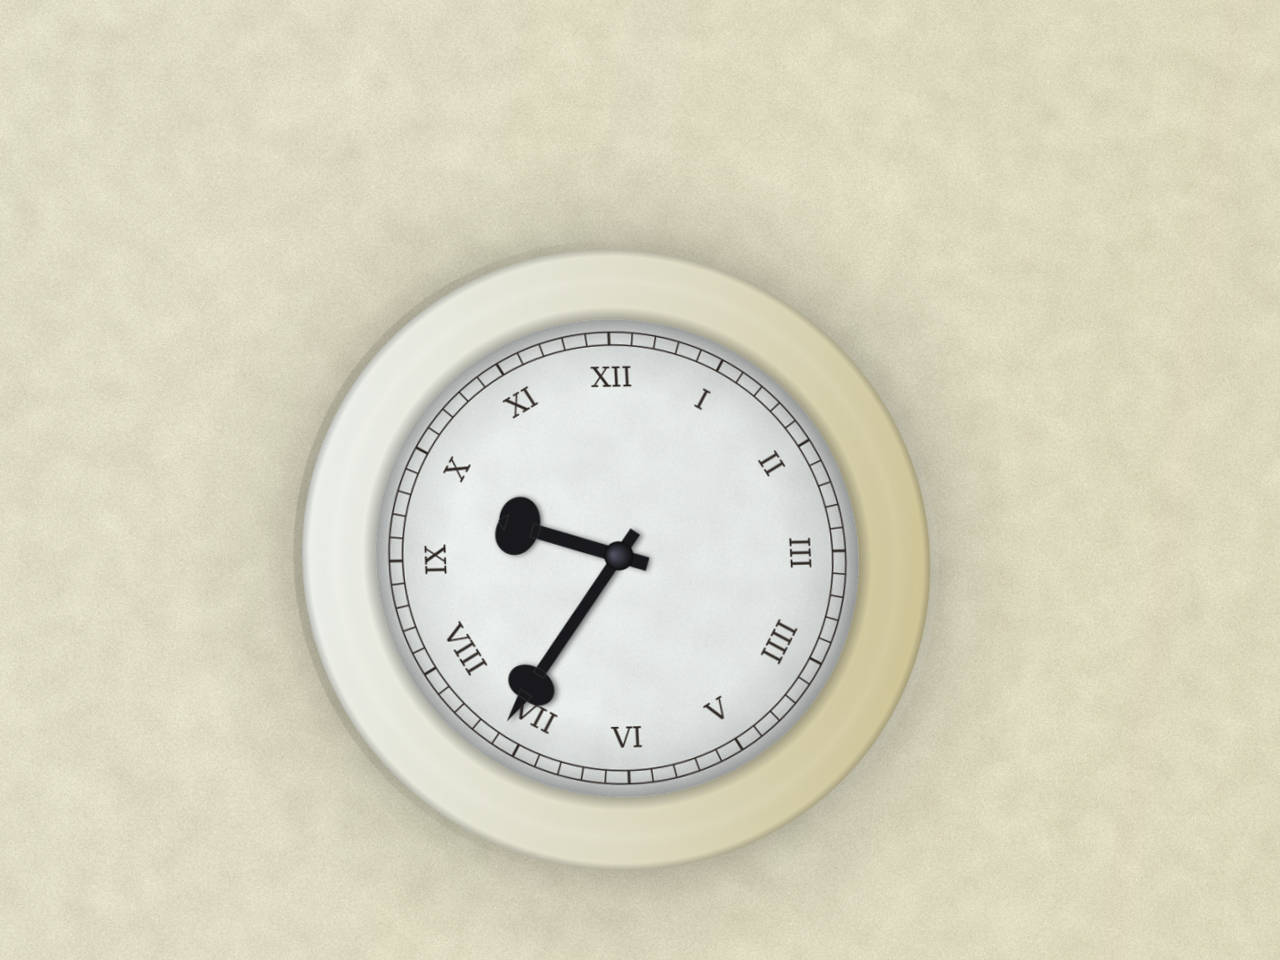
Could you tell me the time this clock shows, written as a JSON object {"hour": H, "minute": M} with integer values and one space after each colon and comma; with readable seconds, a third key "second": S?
{"hour": 9, "minute": 36}
